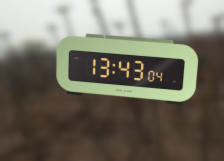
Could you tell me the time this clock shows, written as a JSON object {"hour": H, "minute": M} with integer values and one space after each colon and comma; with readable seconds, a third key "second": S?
{"hour": 13, "minute": 43, "second": 4}
